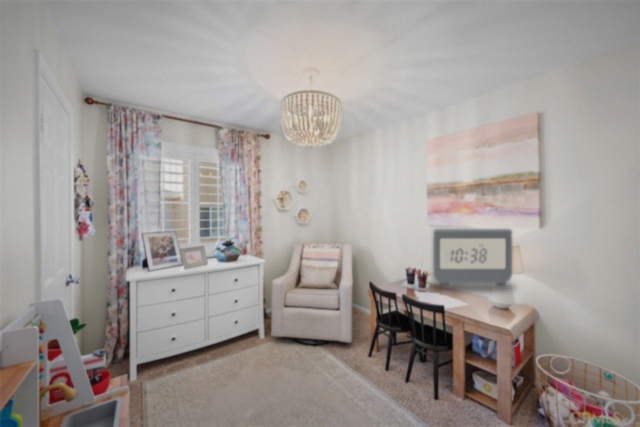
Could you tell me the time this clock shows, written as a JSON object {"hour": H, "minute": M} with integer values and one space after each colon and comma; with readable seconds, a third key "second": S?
{"hour": 10, "minute": 38}
